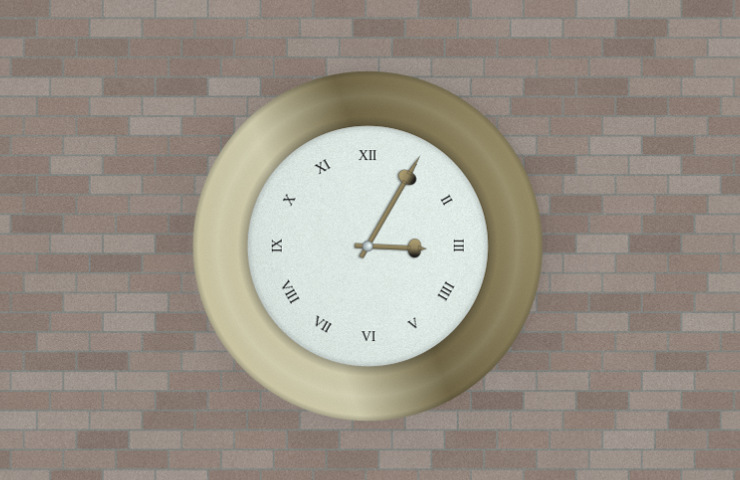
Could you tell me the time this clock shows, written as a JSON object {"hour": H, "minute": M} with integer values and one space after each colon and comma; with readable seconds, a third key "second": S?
{"hour": 3, "minute": 5}
